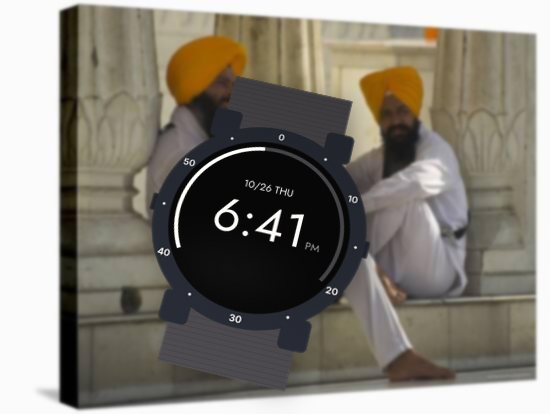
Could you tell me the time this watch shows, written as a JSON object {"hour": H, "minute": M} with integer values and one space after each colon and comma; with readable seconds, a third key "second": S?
{"hour": 6, "minute": 41}
